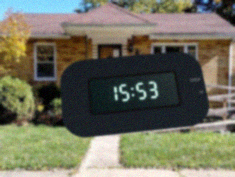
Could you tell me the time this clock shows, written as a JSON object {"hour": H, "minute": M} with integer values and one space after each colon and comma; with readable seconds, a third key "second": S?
{"hour": 15, "minute": 53}
